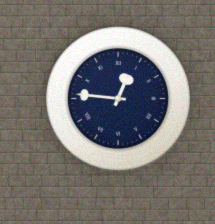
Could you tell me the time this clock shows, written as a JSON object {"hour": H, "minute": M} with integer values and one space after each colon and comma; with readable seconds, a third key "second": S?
{"hour": 12, "minute": 46}
